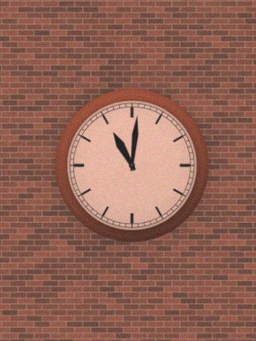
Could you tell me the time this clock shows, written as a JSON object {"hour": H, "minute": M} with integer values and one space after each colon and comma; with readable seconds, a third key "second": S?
{"hour": 11, "minute": 1}
